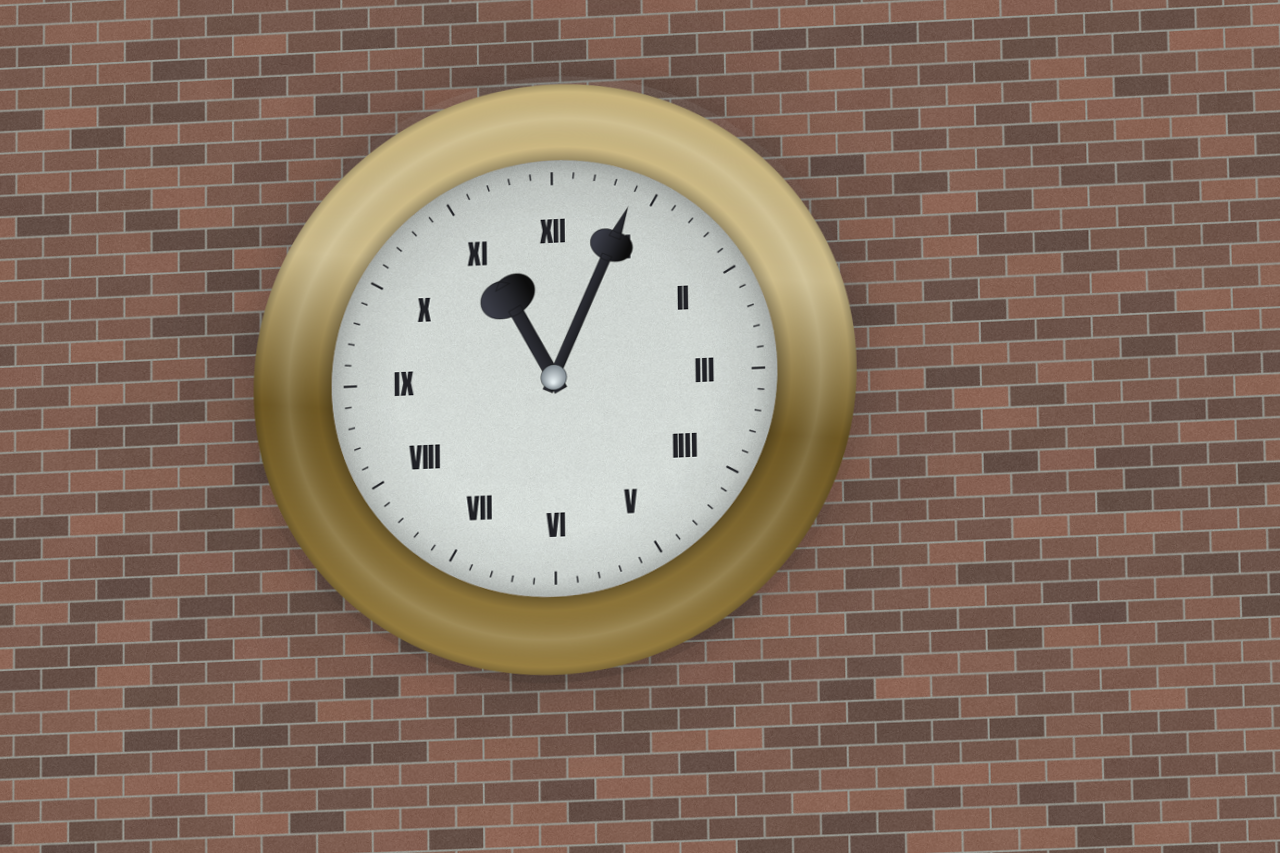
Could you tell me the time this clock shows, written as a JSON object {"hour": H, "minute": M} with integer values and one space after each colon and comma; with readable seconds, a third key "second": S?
{"hour": 11, "minute": 4}
